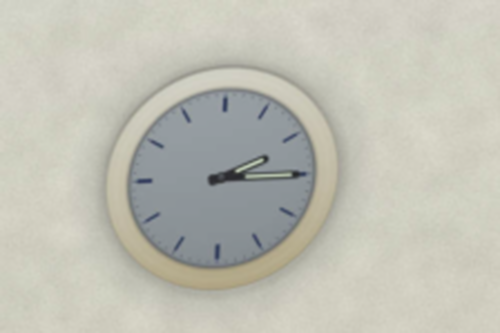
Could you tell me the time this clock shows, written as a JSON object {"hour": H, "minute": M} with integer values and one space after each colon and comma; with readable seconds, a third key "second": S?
{"hour": 2, "minute": 15}
